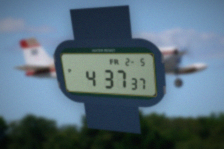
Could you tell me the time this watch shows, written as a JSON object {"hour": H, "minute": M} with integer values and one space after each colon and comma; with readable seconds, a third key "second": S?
{"hour": 4, "minute": 37, "second": 37}
